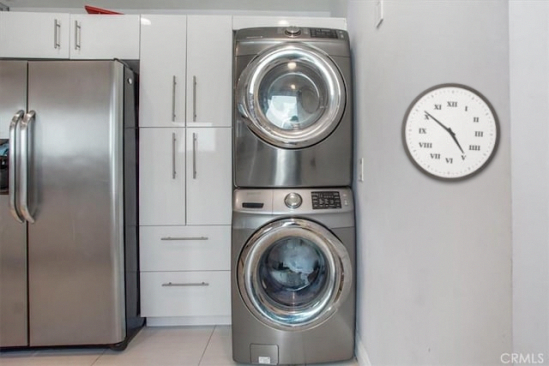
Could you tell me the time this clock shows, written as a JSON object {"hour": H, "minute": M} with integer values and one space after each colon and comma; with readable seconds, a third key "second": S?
{"hour": 4, "minute": 51}
